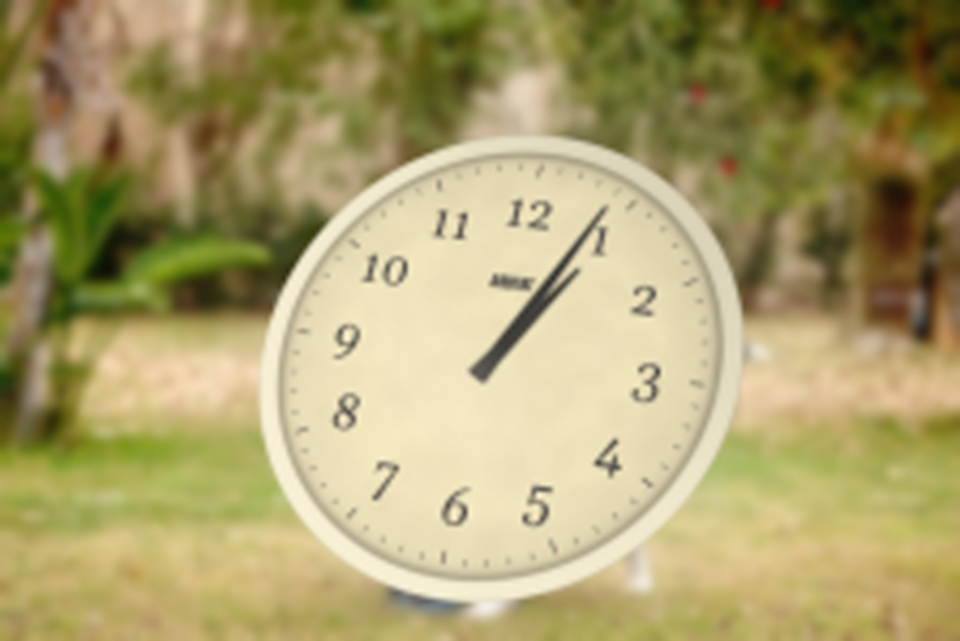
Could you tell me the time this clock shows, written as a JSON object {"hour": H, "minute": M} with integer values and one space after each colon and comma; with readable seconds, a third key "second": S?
{"hour": 1, "minute": 4}
